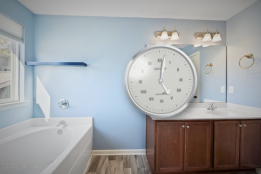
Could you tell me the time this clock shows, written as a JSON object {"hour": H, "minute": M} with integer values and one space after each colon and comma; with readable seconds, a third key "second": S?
{"hour": 5, "minute": 2}
